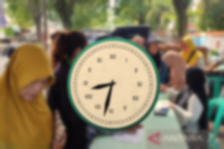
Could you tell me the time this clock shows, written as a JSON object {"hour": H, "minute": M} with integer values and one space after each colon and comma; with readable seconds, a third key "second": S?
{"hour": 8, "minute": 32}
